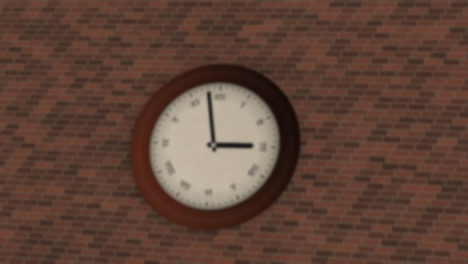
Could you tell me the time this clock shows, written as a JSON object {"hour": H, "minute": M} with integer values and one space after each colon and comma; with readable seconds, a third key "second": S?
{"hour": 2, "minute": 58}
